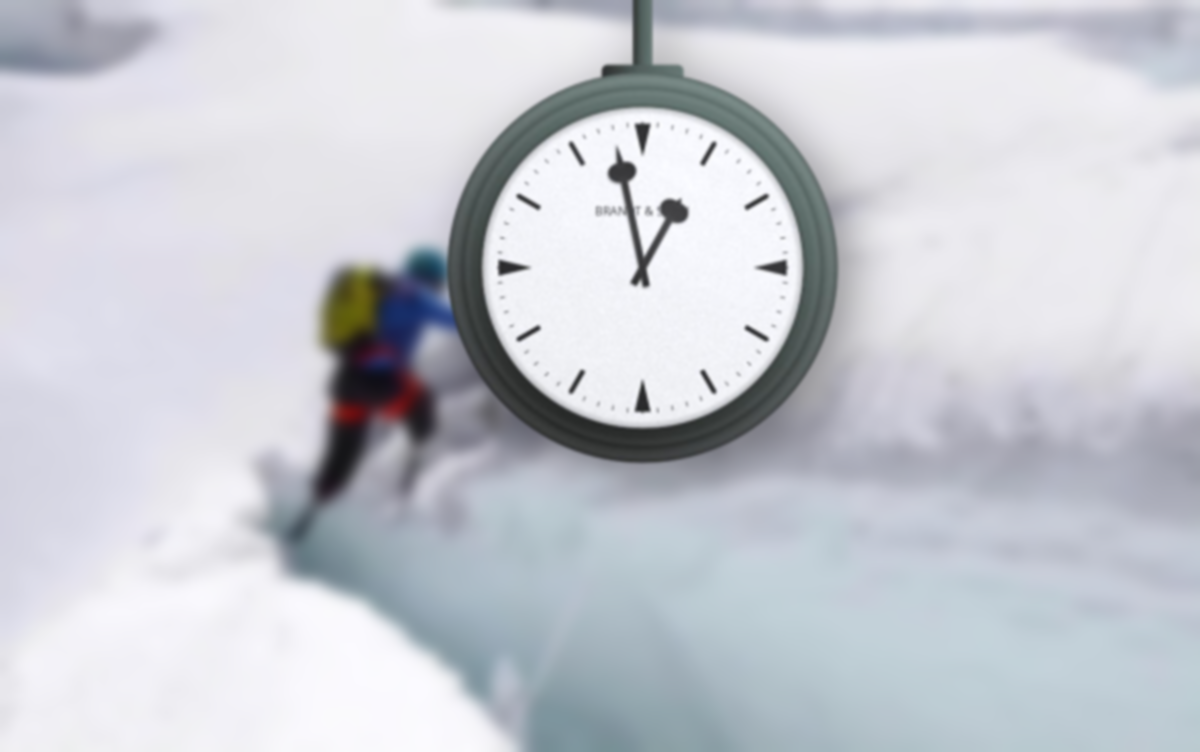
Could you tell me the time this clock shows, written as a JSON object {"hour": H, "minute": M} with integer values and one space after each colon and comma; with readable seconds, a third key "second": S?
{"hour": 12, "minute": 58}
